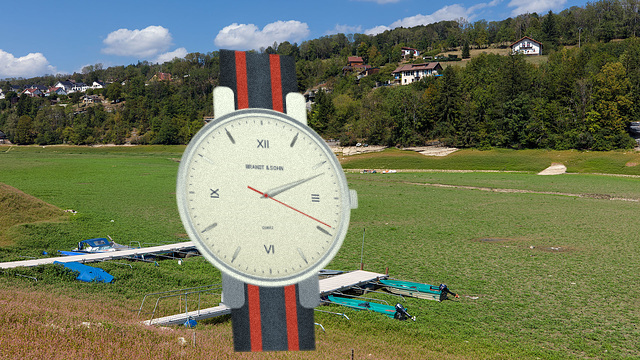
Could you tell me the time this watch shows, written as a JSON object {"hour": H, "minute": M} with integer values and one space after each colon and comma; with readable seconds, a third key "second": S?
{"hour": 2, "minute": 11, "second": 19}
